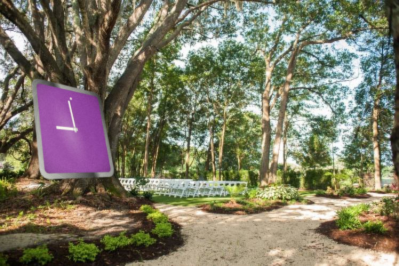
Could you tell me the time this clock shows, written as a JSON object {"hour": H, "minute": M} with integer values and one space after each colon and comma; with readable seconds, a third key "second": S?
{"hour": 8, "minute": 59}
